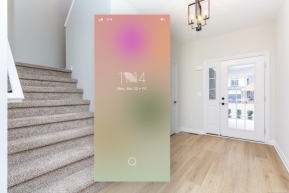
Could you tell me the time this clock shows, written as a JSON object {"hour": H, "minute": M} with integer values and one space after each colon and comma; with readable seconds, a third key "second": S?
{"hour": 11, "minute": 14}
